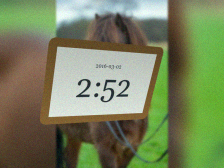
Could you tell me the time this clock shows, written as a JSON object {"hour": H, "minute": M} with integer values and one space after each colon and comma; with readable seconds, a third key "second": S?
{"hour": 2, "minute": 52}
